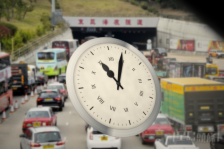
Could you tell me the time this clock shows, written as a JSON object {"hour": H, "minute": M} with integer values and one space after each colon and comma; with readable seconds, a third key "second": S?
{"hour": 11, "minute": 4}
